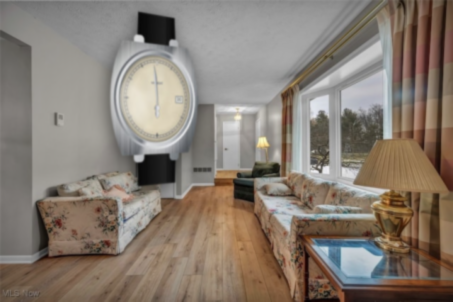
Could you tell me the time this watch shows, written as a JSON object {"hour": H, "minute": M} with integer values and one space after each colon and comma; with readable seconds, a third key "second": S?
{"hour": 5, "minute": 59}
